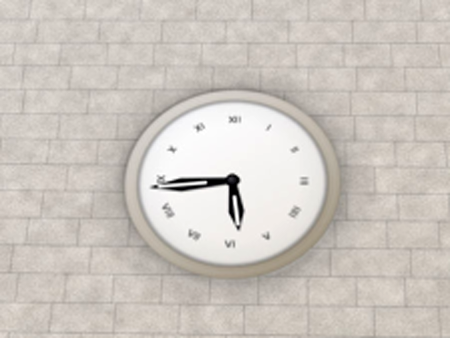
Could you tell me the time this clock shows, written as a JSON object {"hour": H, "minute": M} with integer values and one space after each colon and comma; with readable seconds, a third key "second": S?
{"hour": 5, "minute": 44}
